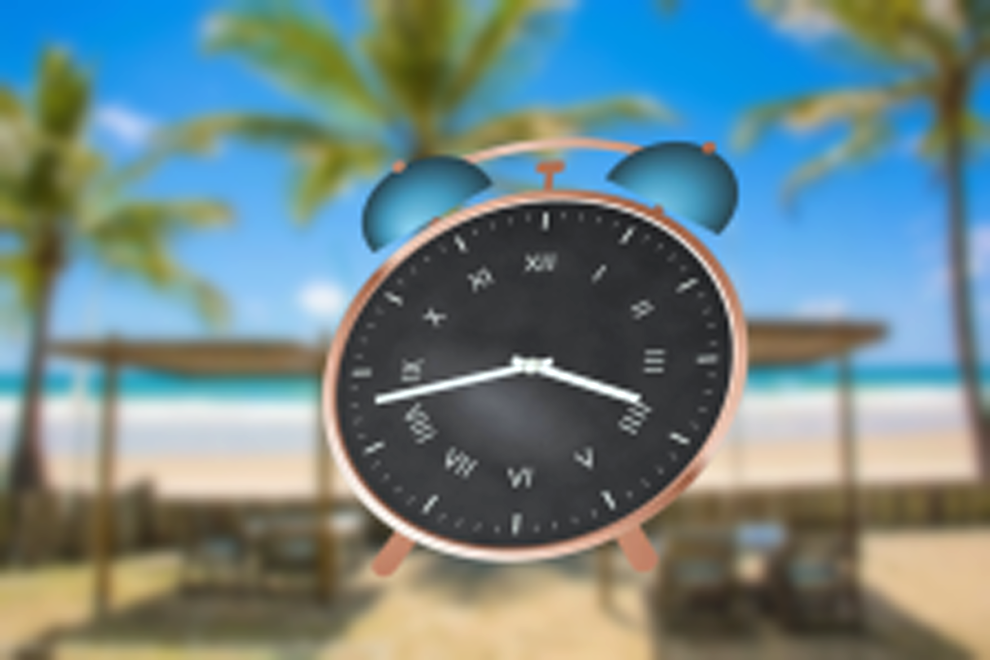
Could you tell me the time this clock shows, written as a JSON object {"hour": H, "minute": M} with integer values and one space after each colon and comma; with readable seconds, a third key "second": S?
{"hour": 3, "minute": 43}
